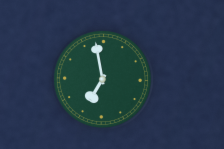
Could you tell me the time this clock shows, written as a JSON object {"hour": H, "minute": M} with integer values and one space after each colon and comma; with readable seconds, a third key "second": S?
{"hour": 6, "minute": 58}
